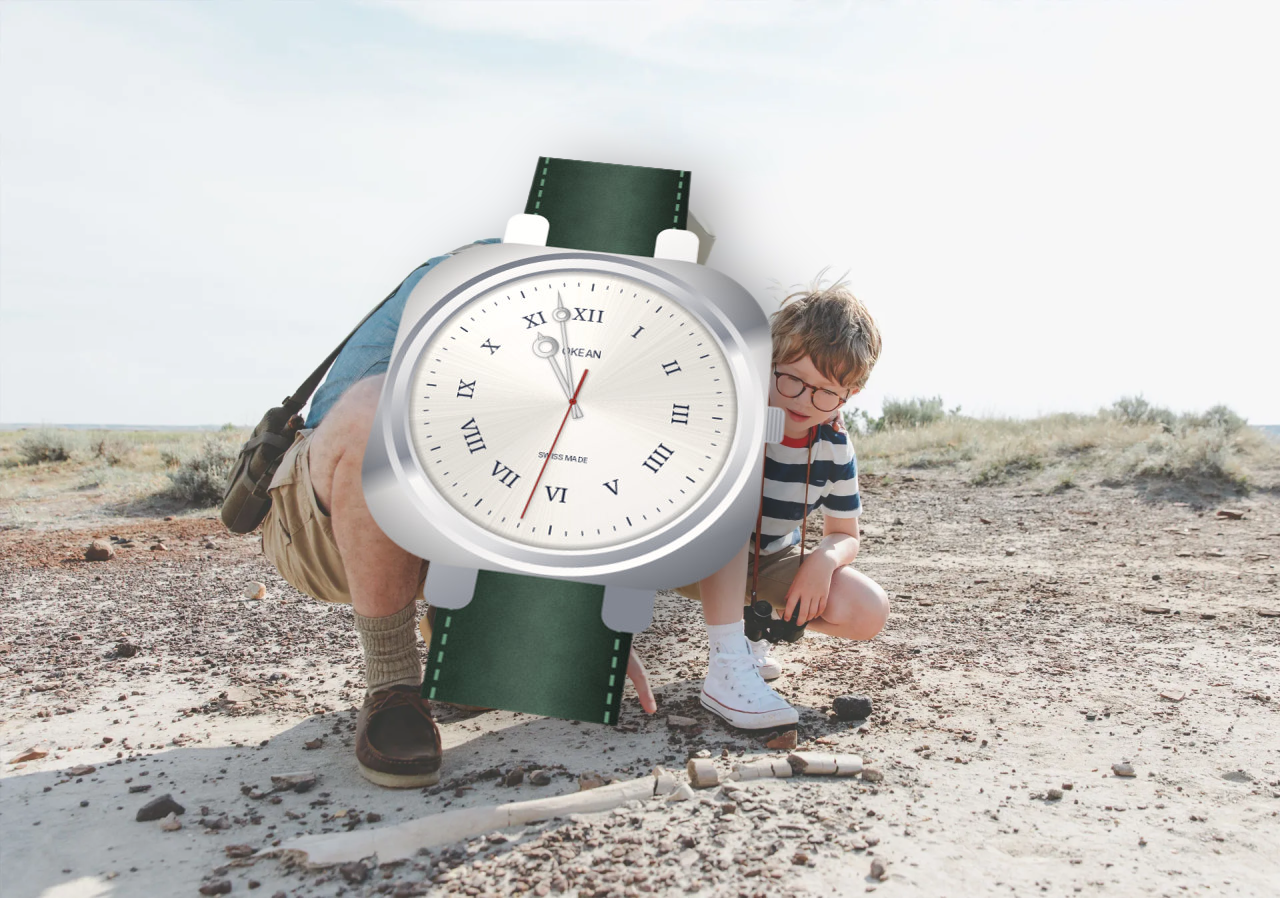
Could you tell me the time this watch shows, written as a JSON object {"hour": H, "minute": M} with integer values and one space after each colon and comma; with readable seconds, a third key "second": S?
{"hour": 10, "minute": 57, "second": 32}
